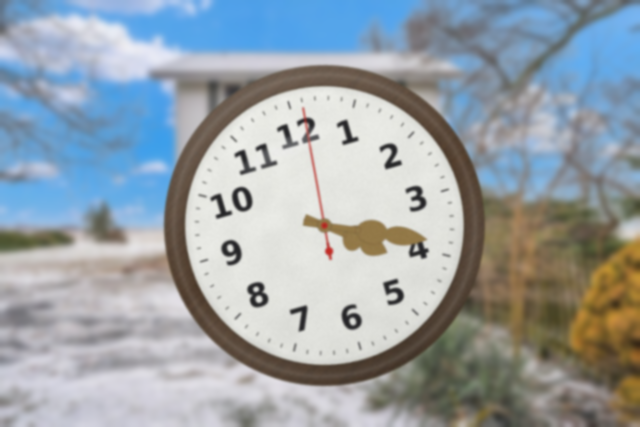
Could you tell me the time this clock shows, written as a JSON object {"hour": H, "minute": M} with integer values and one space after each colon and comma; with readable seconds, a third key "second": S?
{"hour": 4, "minute": 19, "second": 1}
